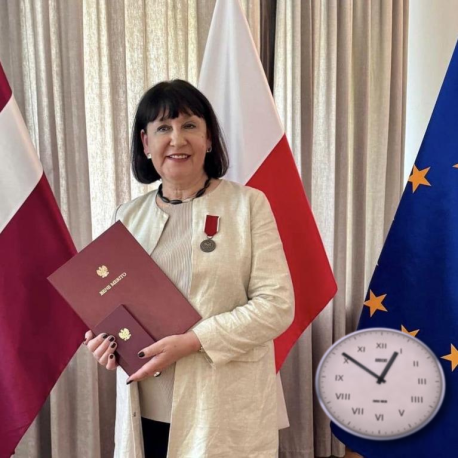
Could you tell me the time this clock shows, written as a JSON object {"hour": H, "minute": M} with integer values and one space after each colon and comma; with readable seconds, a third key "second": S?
{"hour": 12, "minute": 51}
